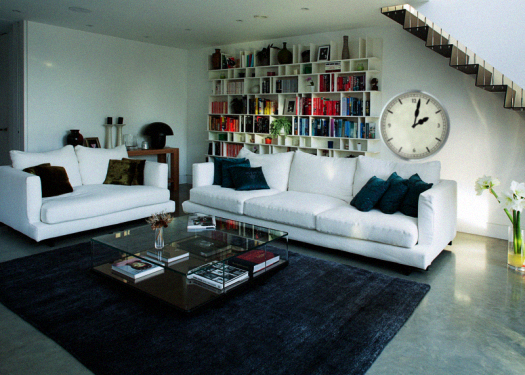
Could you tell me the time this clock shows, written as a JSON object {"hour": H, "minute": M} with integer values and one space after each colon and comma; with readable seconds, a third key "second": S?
{"hour": 2, "minute": 2}
